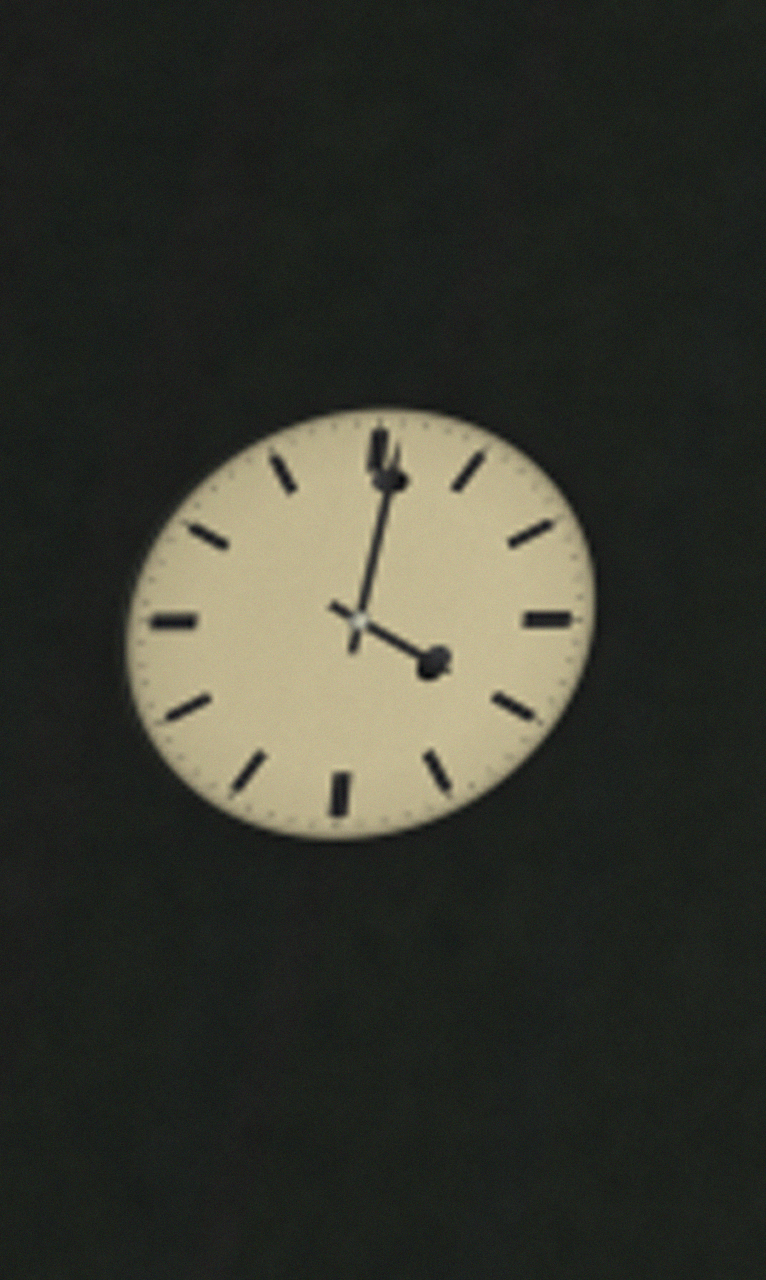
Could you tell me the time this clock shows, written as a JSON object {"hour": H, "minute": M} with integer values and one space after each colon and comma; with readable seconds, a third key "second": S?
{"hour": 4, "minute": 1}
